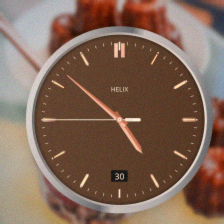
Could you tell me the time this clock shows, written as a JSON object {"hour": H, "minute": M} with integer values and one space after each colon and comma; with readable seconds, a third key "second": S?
{"hour": 4, "minute": 51, "second": 45}
